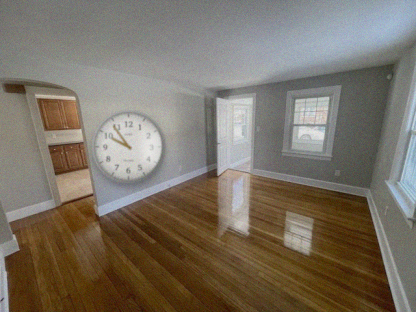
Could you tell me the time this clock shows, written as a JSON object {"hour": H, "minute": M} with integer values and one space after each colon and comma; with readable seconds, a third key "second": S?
{"hour": 9, "minute": 54}
